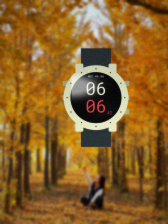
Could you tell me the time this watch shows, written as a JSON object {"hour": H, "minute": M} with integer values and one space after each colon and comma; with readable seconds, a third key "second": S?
{"hour": 6, "minute": 6}
